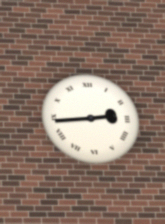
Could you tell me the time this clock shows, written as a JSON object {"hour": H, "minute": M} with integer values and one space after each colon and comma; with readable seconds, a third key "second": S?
{"hour": 2, "minute": 44}
